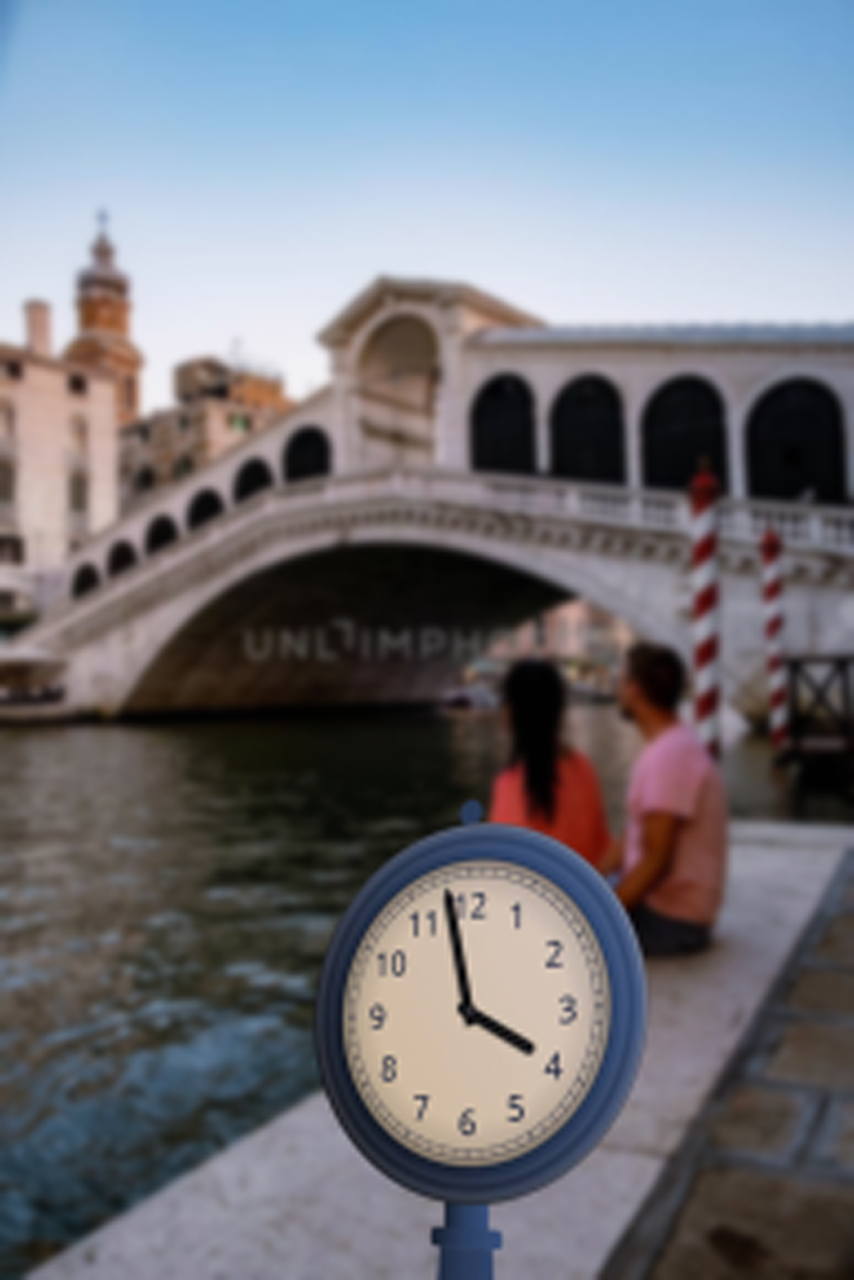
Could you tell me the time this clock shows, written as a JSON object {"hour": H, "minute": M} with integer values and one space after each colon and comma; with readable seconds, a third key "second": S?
{"hour": 3, "minute": 58}
